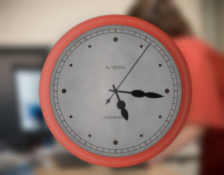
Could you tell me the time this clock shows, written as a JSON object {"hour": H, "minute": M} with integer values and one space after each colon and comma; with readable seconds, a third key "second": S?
{"hour": 5, "minute": 16, "second": 6}
